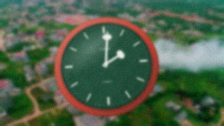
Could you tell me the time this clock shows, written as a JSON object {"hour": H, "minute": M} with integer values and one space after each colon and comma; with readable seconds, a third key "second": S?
{"hour": 2, "minute": 1}
